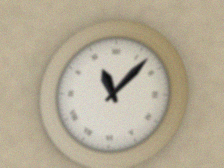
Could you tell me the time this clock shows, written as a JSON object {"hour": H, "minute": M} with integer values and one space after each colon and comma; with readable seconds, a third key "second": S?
{"hour": 11, "minute": 7}
